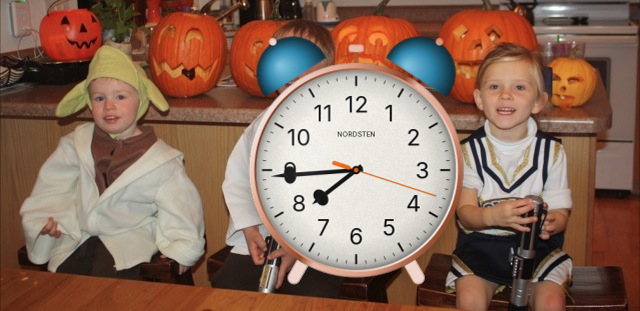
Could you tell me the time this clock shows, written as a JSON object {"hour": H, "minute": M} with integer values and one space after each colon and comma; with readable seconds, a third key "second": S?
{"hour": 7, "minute": 44, "second": 18}
